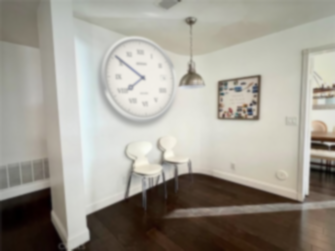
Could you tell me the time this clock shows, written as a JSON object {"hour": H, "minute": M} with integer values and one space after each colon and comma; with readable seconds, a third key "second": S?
{"hour": 7, "minute": 51}
